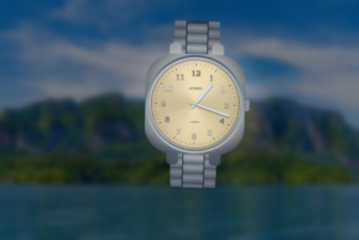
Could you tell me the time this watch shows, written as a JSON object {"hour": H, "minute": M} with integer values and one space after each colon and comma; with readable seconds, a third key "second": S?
{"hour": 1, "minute": 18}
